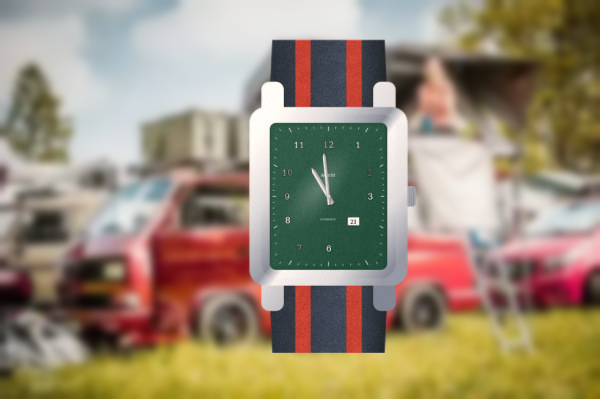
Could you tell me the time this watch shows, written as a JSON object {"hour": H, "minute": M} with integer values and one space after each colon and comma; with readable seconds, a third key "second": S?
{"hour": 10, "minute": 59}
